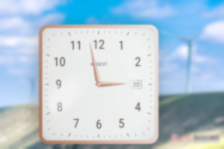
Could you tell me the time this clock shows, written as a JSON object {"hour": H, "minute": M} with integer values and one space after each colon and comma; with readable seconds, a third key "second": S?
{"hour": 2, "minute": 58}
